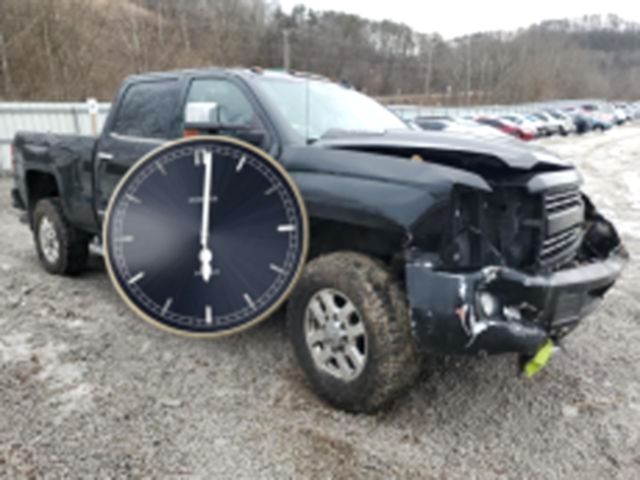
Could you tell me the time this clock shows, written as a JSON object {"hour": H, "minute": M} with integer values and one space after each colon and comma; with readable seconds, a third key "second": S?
{"hour": 6, "minute": 1}
